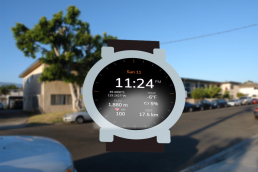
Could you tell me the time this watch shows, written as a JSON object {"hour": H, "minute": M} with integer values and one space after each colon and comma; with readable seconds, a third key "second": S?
{"hour": 11, "minute": 24}
